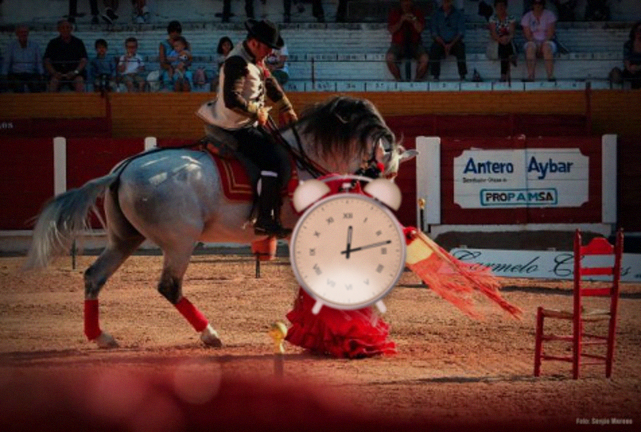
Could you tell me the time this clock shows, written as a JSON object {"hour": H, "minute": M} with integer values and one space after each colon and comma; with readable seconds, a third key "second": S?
{"hour": 12, "minute": 13}
